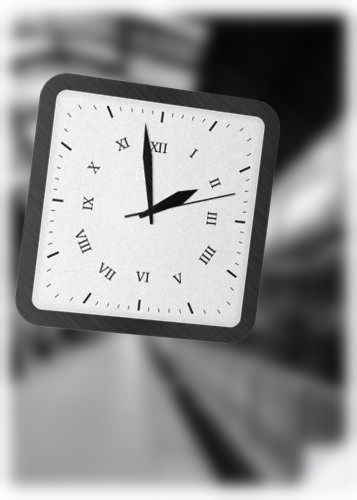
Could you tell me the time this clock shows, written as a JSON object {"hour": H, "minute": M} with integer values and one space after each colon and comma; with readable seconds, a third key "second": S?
{"hour": 1, "minute": 58, "second": 12}
